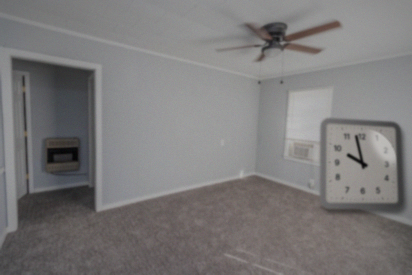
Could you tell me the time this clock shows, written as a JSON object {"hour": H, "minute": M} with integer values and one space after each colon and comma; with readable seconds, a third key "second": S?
{"hour": 9, "minute": 58}
